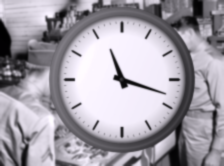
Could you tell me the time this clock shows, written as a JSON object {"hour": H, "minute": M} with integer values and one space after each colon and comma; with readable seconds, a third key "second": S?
{"hour": 11, "minute": 18}
